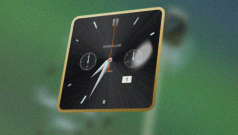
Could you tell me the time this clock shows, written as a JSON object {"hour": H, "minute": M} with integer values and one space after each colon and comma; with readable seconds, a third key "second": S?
{"hour": 7, "minute": 34}
